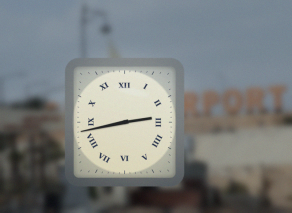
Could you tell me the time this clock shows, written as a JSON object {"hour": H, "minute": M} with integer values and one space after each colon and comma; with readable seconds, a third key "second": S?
{"hour": 2, "minute": 43}
